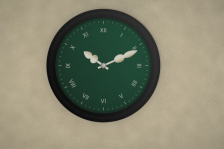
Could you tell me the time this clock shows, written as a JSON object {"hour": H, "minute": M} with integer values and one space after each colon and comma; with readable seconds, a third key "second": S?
{"hour": 10, "minute": 11}
